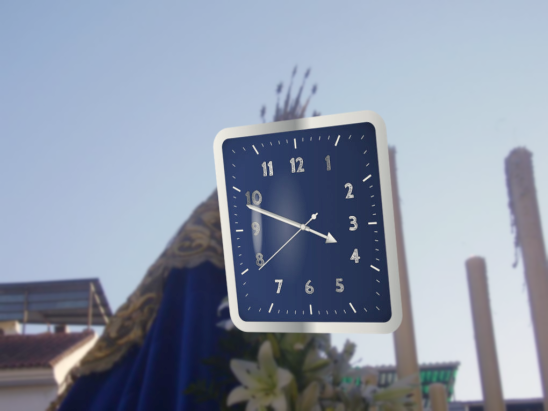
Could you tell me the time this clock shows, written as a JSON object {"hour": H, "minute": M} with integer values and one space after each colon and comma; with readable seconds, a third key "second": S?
{"hour": 3, "minute": 48, "second": 39}
